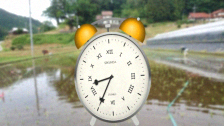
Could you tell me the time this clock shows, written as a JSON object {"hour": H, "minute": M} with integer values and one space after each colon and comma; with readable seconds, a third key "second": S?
{"hour": 8, "minute": 35}
